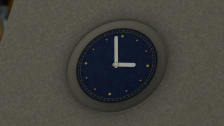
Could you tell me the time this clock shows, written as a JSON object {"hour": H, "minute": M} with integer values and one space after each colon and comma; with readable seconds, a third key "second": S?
{"hour": 2, "minute": 58}
